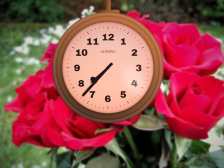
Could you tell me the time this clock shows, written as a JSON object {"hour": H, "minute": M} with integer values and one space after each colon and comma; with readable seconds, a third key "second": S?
{"hour": 7, "minute": 37}
